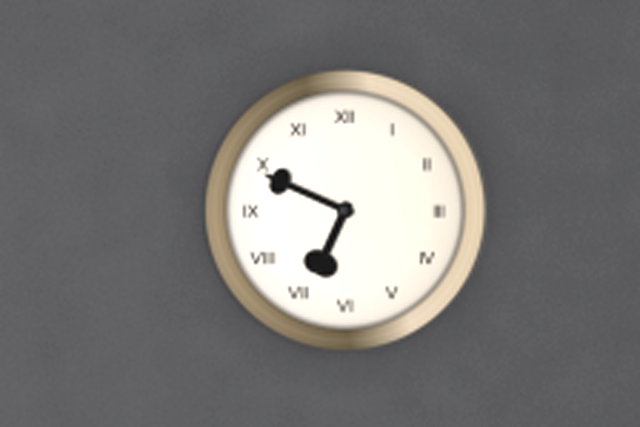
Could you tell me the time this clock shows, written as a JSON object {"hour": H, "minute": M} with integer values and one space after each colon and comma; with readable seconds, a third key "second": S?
{"hour": 6, "minute": 49}
